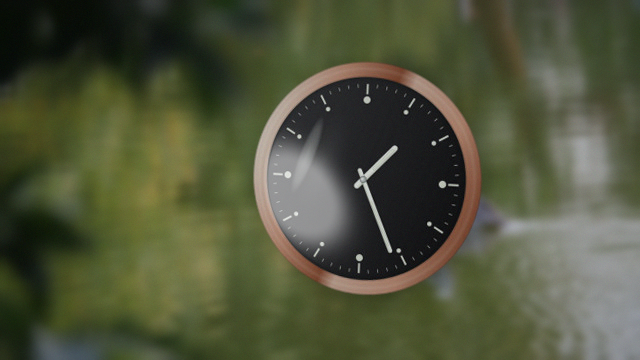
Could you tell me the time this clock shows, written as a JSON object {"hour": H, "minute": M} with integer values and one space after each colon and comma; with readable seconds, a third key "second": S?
{"hour": 1, "minute": 26}
